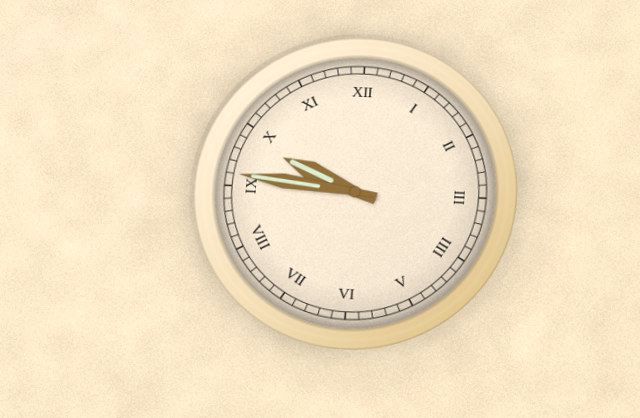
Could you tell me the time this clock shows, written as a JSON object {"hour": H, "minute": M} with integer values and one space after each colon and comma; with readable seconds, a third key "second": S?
{"hour": 9, "minute": 46}
